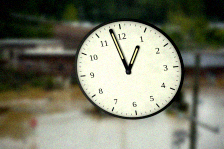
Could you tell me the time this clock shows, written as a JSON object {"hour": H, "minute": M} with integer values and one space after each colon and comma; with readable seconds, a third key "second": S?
{"hour": 12, "minute": 58}
